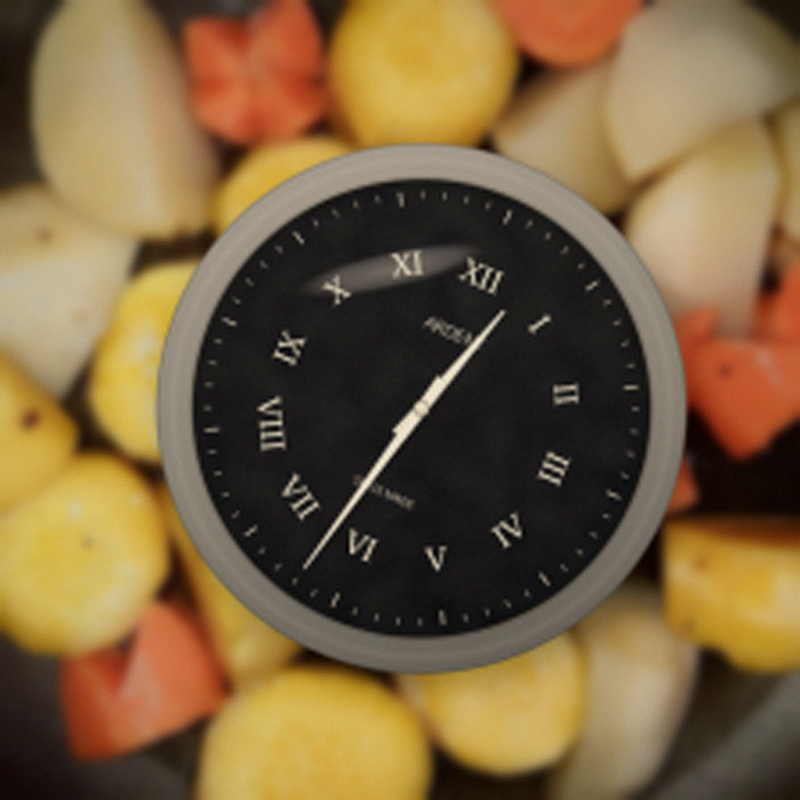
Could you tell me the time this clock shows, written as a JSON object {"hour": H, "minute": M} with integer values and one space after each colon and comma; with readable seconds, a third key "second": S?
{"hour": 12, "minute": 32}
